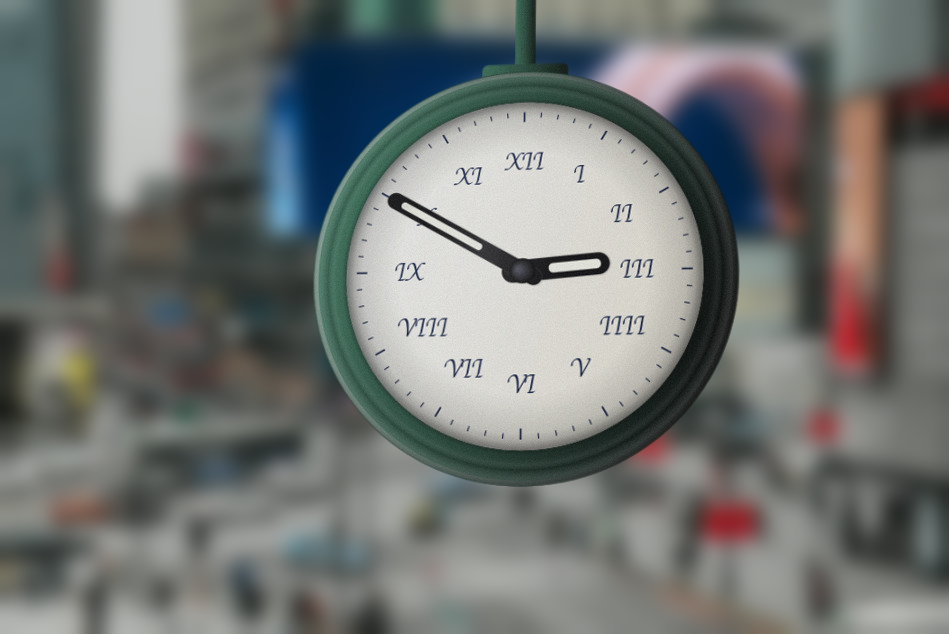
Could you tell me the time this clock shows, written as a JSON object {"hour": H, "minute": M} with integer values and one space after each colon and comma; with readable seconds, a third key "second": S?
{"hour": 2, "minute": 50}
